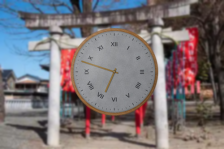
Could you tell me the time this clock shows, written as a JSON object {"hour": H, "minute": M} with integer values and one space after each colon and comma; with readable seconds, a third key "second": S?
{"hour": 6, "minute": 48}
